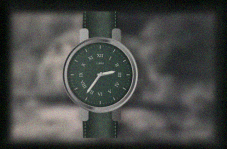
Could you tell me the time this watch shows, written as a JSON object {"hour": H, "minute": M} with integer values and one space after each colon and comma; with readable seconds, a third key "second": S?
{"hour": 2, "minute": 36}
